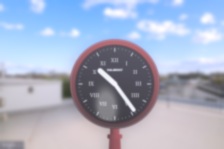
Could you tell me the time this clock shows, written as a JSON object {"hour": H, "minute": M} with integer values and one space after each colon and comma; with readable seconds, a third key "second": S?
{"hour": 10, "minute": 24}
